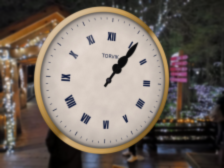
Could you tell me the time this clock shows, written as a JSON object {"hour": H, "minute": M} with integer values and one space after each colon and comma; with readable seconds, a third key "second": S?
{"hour": 1, "minute": 6}
